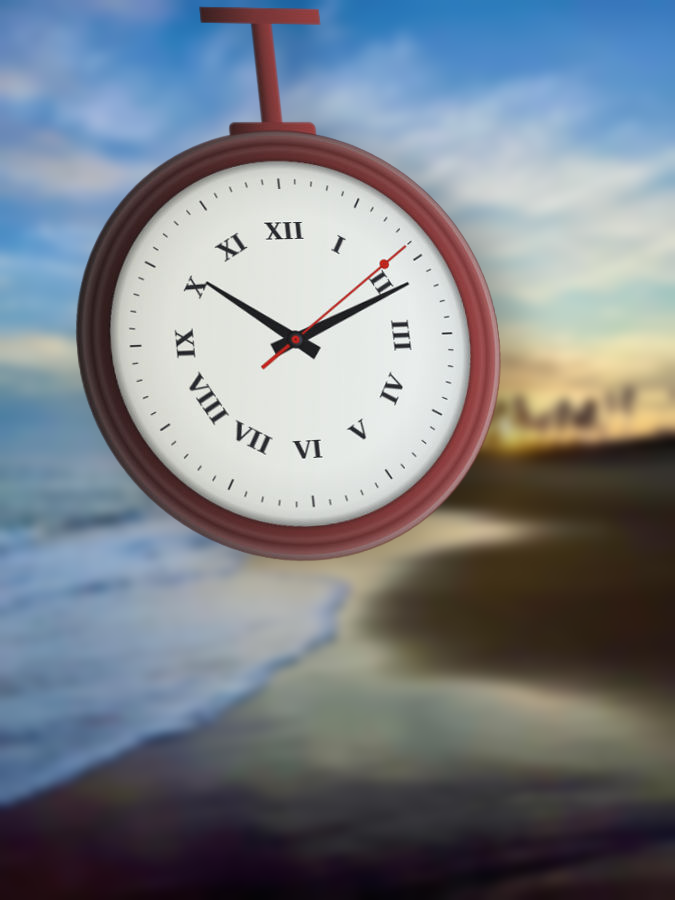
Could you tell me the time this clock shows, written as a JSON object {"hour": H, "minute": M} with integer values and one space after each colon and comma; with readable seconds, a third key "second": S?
{"hour": 10, "minute": 11, "second": 9}
